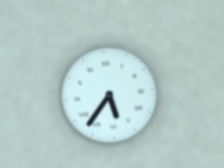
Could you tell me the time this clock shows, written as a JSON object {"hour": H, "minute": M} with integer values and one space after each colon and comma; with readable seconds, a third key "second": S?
{"hour": 5, "minute": 37}
